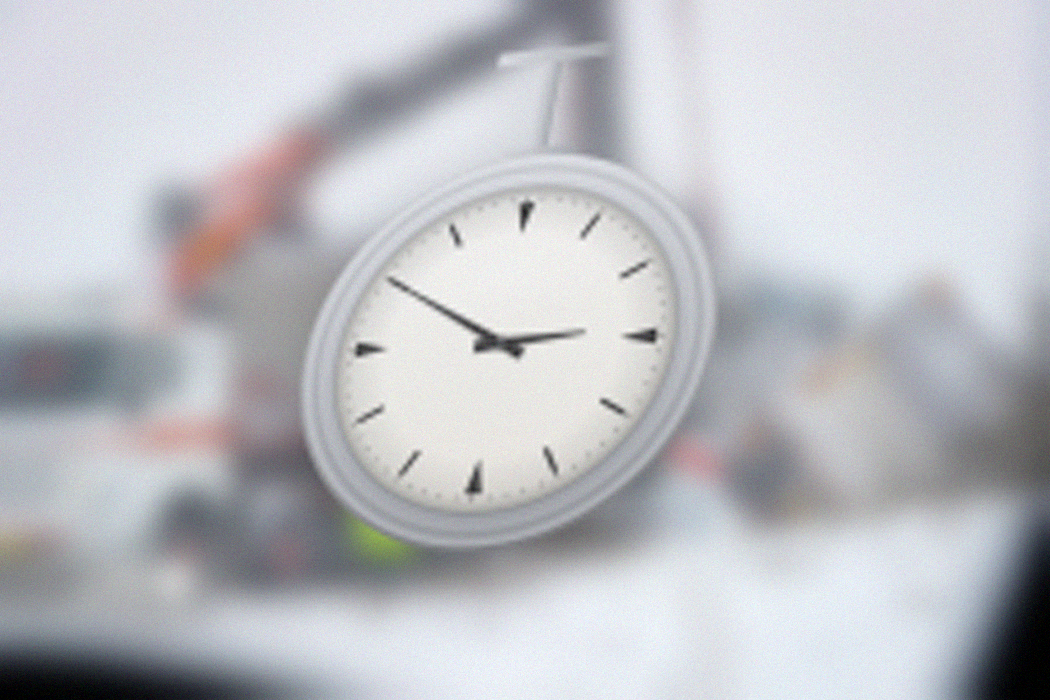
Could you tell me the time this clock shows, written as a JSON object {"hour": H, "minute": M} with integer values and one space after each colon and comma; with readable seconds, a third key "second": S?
{"hour": 2, "minute": 50}
